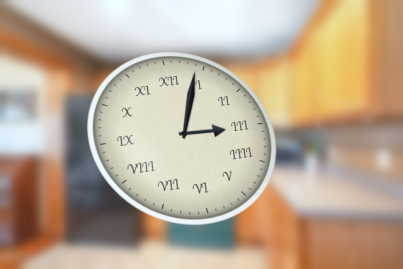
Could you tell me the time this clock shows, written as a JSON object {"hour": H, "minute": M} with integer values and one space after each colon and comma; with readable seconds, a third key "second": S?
{"hour": 3, "minute": 4}
